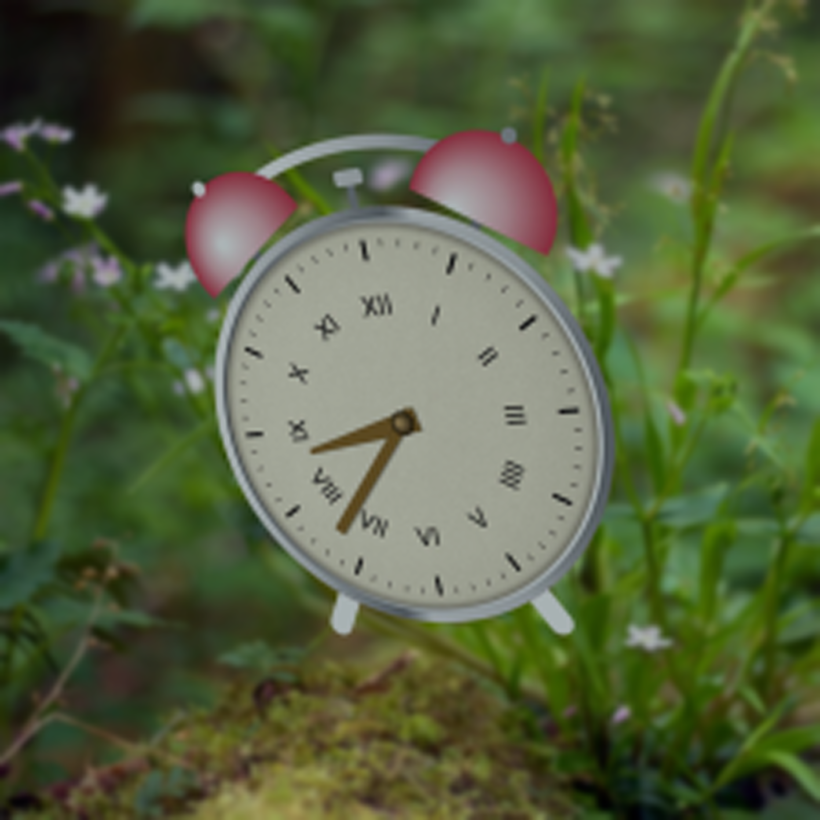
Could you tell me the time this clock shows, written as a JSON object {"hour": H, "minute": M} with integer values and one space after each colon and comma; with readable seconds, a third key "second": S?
{"hour": 8, "minute": 37}
